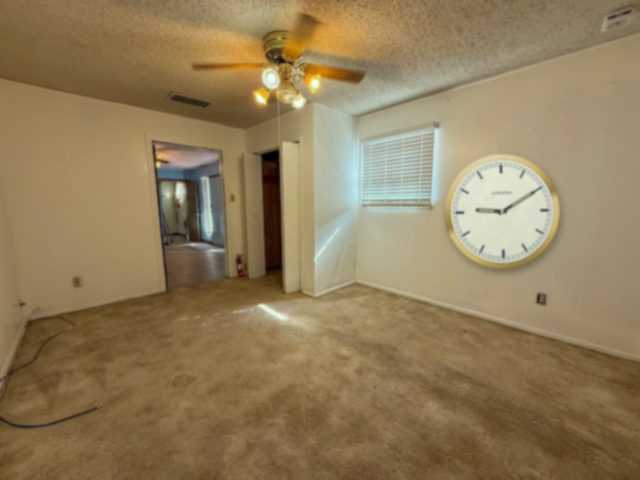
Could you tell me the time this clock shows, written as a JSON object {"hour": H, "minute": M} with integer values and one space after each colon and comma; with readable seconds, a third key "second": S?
{"hour": 9, "minute": 10}
